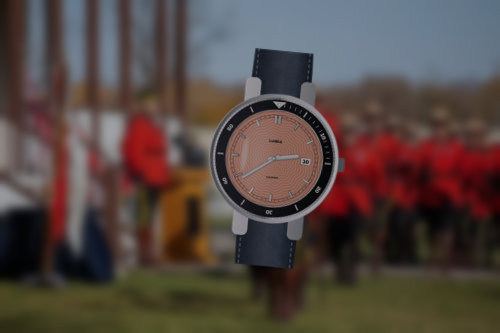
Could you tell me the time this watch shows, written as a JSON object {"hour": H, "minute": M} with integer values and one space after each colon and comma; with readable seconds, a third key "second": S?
{"hour": 2, "minute": 39}
